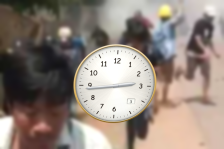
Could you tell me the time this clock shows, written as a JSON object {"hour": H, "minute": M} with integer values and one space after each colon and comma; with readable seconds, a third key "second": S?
{"hour": 2, "minute": 44}
